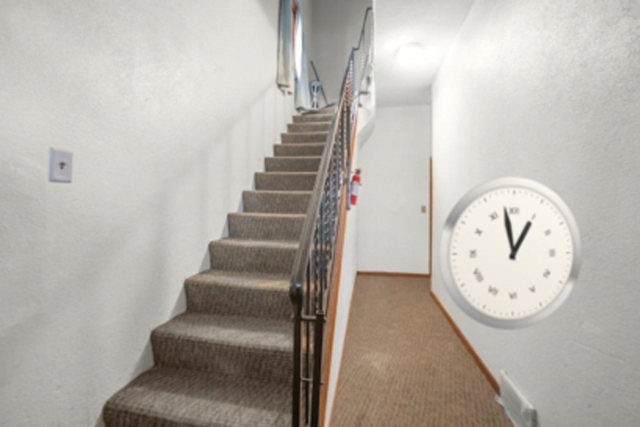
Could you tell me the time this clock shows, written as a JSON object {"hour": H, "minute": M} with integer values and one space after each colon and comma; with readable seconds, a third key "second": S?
{"hour": 12, "minute": 58}
